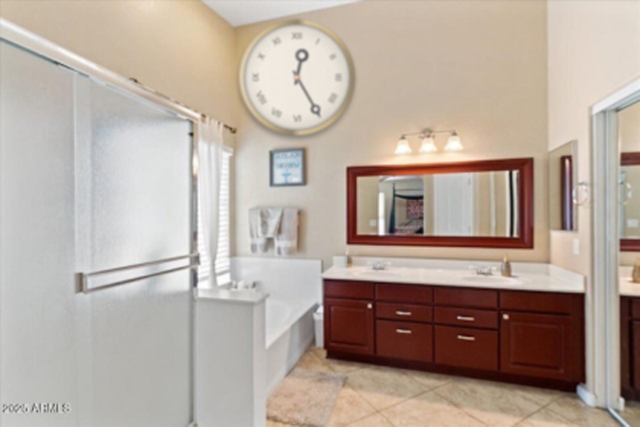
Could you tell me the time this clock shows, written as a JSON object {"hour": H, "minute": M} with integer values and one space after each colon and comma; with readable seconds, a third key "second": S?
{"hour": 12, "minute": 25}
